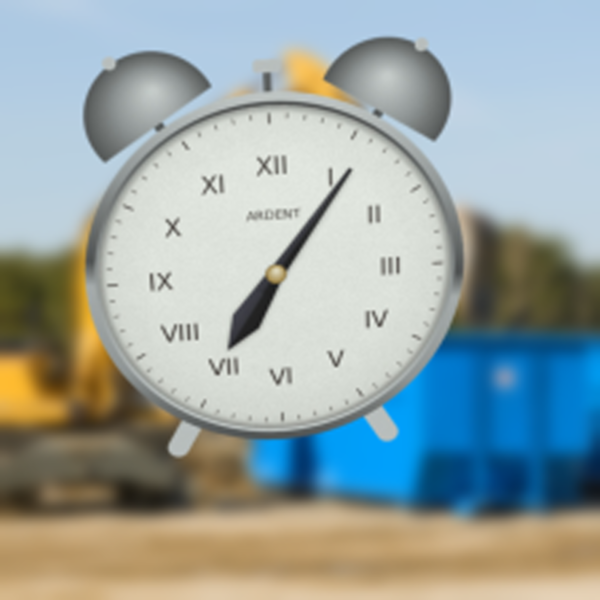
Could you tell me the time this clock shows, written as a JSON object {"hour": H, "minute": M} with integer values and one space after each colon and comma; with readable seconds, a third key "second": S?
{"hour": 7, "minute": 6}
